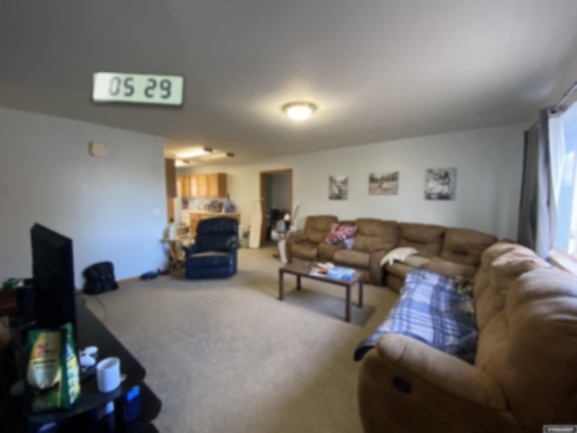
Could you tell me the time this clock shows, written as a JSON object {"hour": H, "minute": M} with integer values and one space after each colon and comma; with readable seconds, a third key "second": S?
{"hour": 5, "minute": 29}
